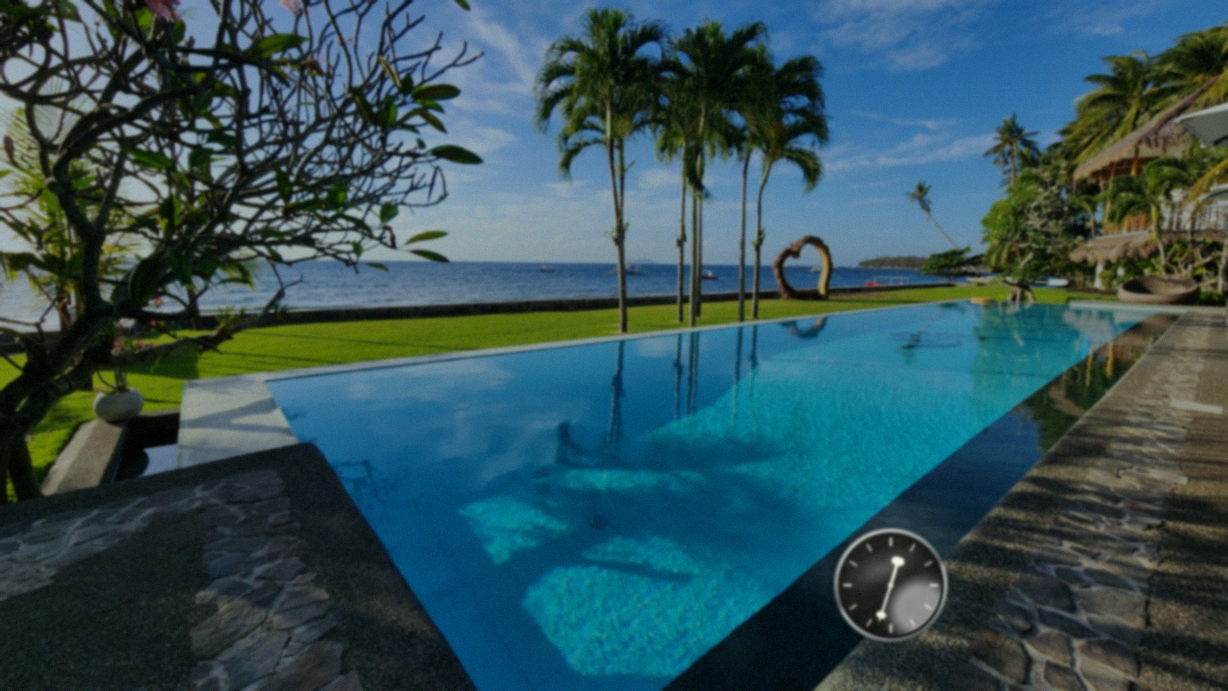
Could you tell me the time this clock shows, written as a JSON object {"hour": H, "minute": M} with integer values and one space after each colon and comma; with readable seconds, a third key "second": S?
{"hour": 12, "minute": 33}
